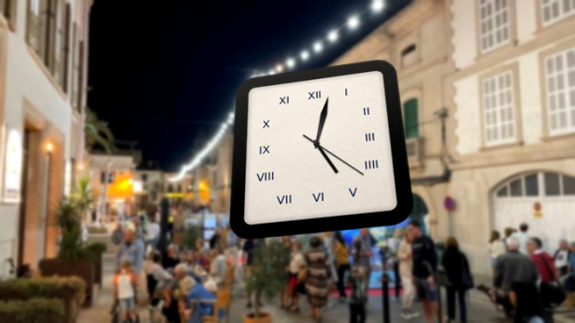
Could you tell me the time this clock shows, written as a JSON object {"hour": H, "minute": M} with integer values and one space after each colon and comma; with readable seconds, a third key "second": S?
{"hour": 5, "minute": 2, "second": 22}
